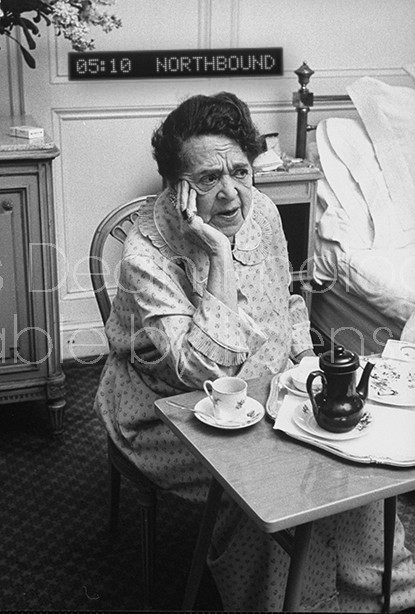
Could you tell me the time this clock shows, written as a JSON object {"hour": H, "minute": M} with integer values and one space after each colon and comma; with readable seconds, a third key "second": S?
{"hour": 5, "minute": 10}
